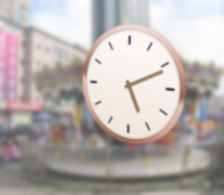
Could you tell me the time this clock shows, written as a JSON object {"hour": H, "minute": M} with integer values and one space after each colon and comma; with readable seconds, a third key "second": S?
{"hour": 5, "minute": 11}
